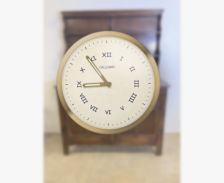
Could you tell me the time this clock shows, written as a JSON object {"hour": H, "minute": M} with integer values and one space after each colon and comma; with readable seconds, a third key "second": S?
{"hour": 8, "minute": 54}
